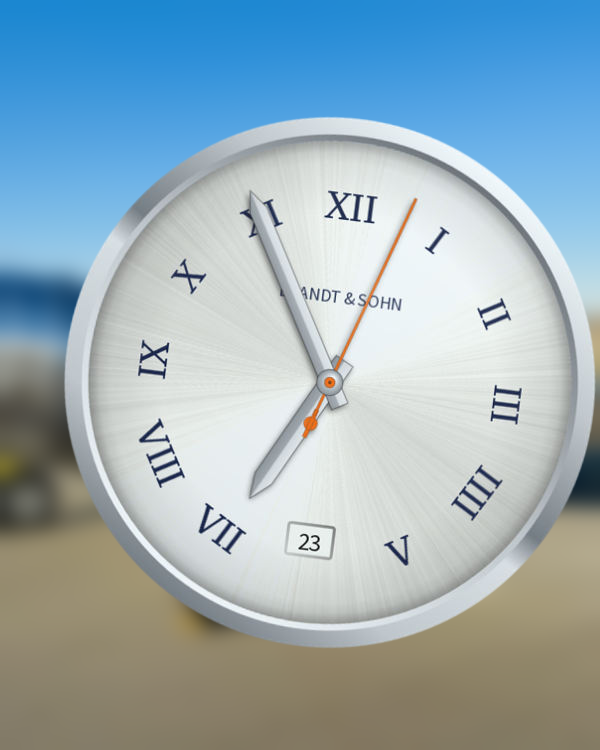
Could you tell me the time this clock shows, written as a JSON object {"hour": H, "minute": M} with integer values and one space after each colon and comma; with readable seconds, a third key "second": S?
{"hour": 6, "minute": 55, "second": 3}
